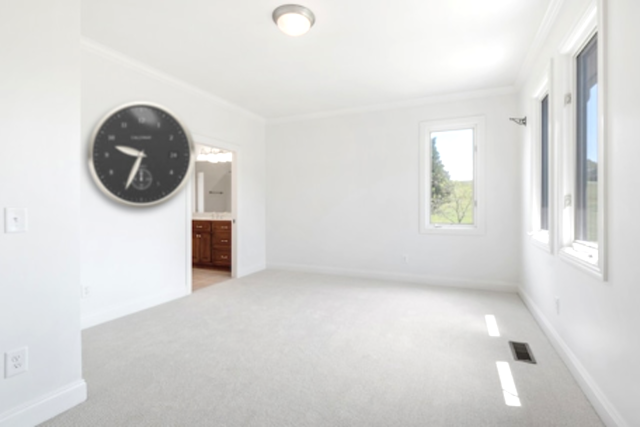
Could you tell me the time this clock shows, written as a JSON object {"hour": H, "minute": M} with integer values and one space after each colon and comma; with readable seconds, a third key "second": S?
{"hour": 9, "minute": 34}
